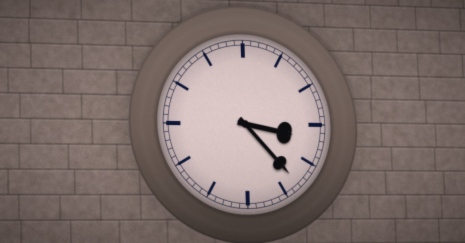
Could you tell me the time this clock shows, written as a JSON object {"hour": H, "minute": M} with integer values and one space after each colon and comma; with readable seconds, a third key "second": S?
{"hour": 3, "minute": 23}
